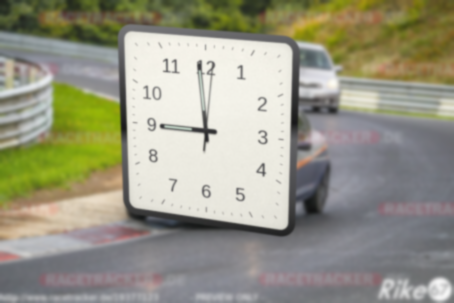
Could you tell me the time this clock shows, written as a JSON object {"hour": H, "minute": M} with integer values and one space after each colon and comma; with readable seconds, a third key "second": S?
{"hour": 8, "minute": 59, "second": 1}
